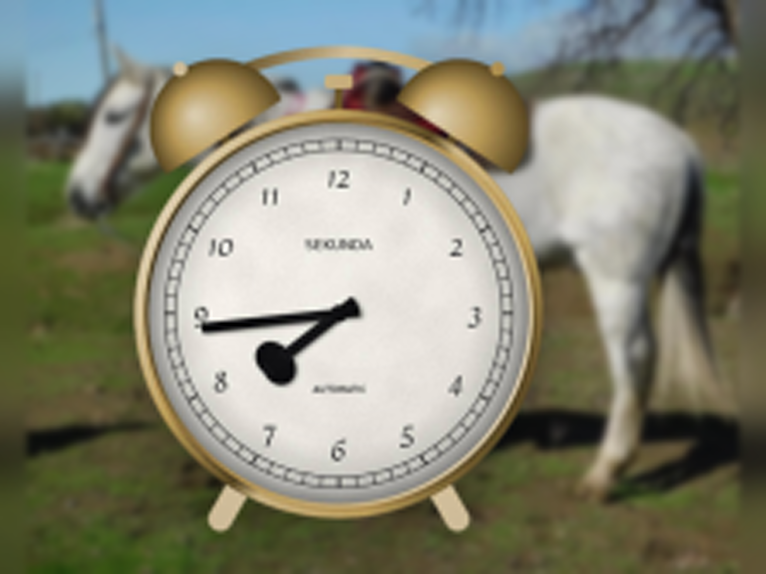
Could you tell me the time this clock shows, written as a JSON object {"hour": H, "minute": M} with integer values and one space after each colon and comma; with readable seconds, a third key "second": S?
{"hour": 7, "minute": 44}
